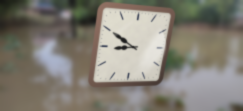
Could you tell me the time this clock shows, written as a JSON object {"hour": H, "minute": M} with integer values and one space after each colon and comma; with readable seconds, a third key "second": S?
{"hour": 8, "minute": 50}
